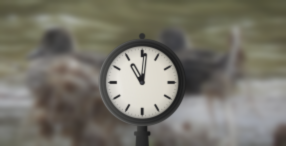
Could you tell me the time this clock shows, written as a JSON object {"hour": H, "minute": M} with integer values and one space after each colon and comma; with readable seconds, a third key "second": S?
{"hour": 11, "minute": 1}
